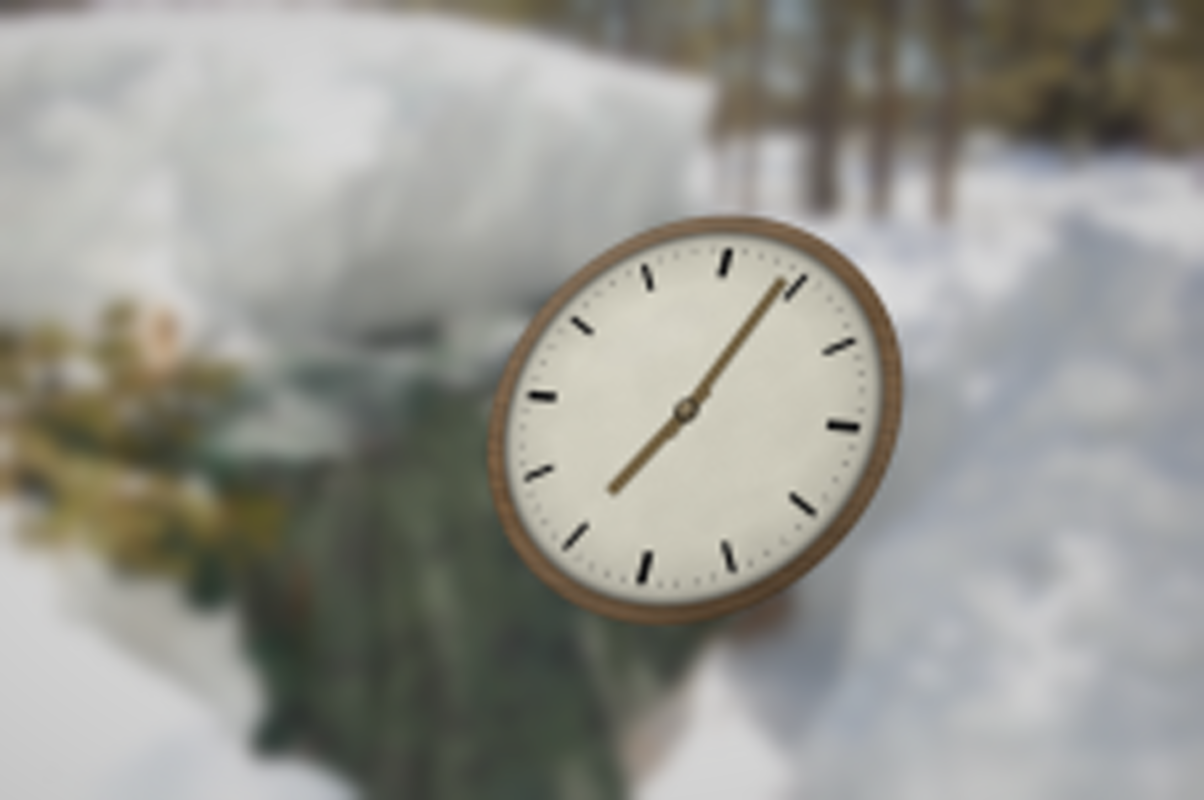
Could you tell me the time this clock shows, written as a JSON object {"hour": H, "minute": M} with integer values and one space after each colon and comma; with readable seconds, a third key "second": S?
{"hour": 7, "minute": 4}
